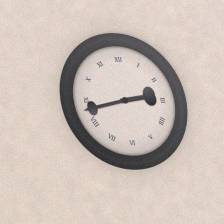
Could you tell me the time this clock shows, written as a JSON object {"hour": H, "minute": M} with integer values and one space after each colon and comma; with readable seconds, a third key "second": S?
{"hour": 2, "minute": 43}
